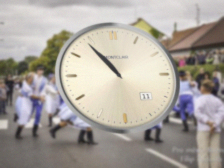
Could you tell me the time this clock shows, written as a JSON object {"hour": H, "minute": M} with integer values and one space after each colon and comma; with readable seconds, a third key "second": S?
{"hour": 10, "minute": 54}
